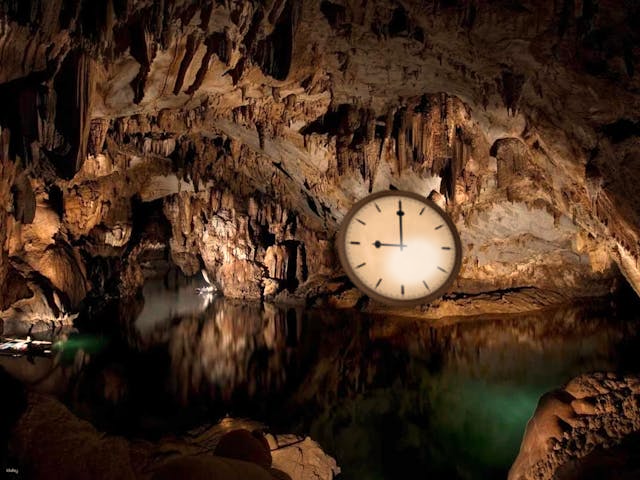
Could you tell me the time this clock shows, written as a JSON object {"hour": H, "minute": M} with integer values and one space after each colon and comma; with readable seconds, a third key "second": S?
{"hour": 9, "minute": 0}
